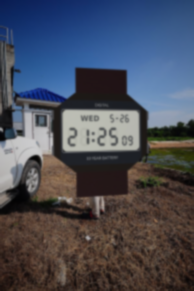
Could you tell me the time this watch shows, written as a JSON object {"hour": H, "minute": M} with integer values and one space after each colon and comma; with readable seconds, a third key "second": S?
{"hour": 21, "minute": 25}
